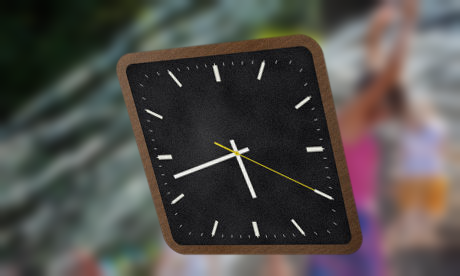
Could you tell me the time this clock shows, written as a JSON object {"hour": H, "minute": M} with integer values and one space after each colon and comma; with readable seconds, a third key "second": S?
{"hour": 5, "minute": 42, "second": 20}
